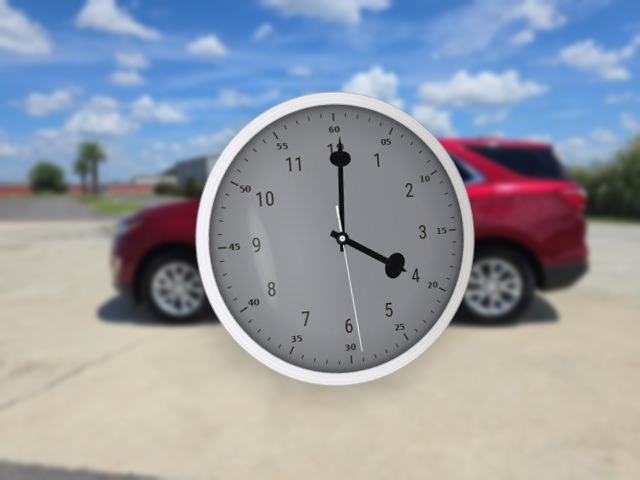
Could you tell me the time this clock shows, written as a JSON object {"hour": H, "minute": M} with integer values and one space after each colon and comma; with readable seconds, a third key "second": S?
{"hour": 4, "minute": 0, "second": 29}
